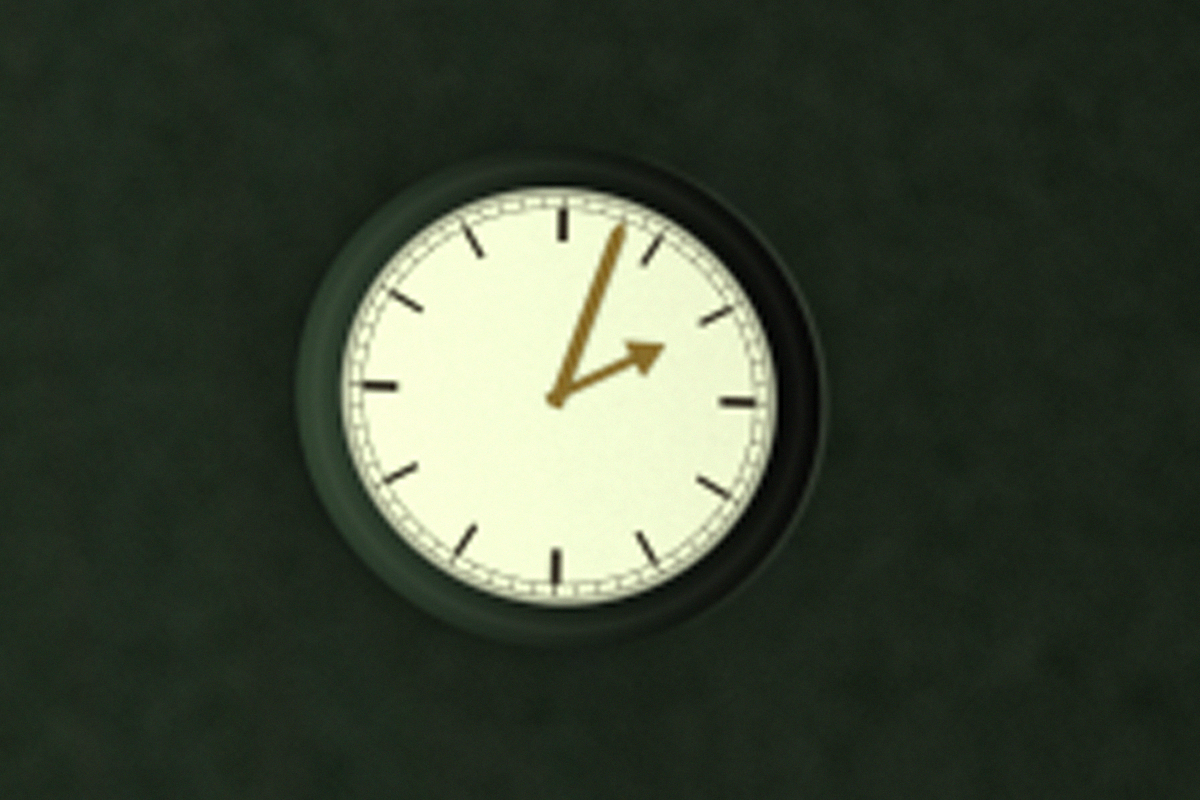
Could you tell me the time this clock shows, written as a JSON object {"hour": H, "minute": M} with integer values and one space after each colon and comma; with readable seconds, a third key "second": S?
{"hour": 2, "minute": 3}
